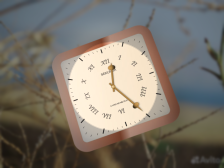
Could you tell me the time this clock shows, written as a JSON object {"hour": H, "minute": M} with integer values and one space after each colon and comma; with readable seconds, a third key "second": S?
{"hour": 12, "minute": 25}
